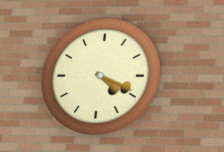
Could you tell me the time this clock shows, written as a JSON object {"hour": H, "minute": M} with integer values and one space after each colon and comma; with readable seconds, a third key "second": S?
{"hour": 4, "minute": 19}
